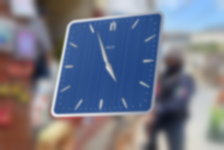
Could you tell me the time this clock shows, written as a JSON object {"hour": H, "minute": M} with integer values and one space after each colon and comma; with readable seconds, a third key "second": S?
{"hour": 4, "minute": 56}
